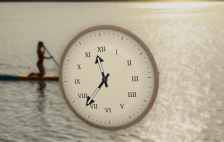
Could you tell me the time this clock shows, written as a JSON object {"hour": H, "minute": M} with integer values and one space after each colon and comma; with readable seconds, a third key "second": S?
{"hour": 11, "minute": 37}
